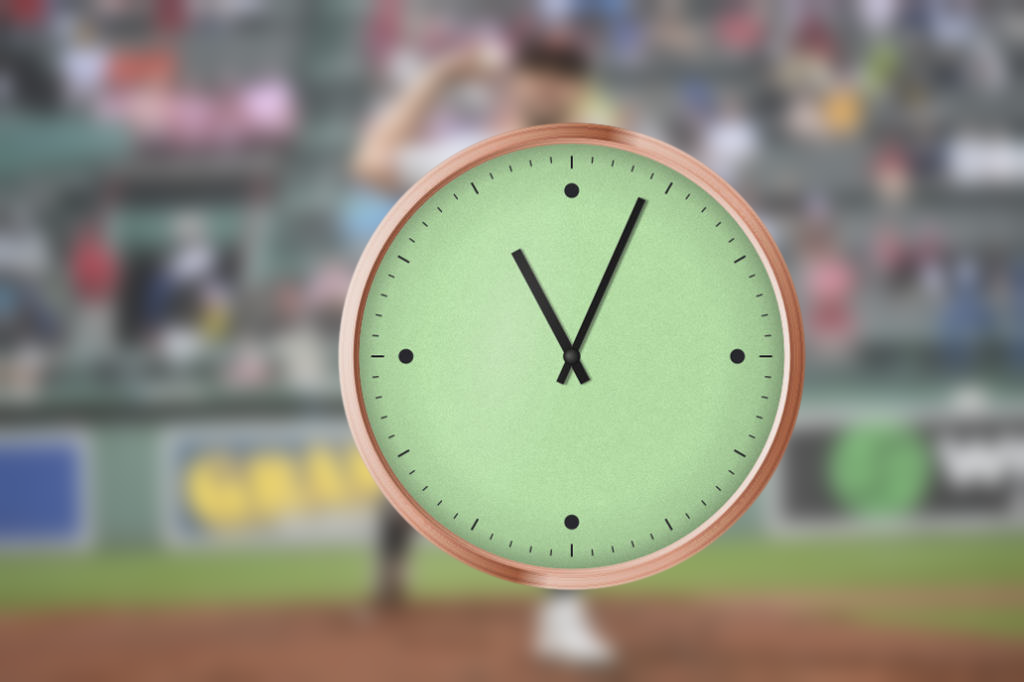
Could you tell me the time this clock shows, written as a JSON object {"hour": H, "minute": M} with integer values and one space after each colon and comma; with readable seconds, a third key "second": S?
{"hour": 11, "minute": 4}
